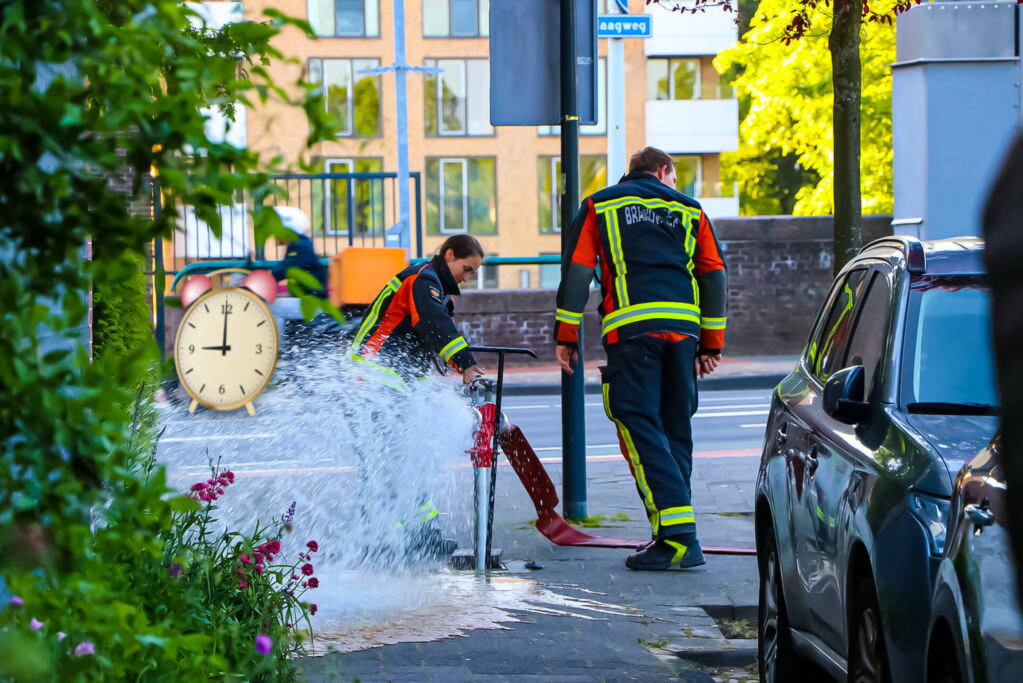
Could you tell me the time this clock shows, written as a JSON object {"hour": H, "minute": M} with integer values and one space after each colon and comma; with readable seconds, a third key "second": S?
{"hour": 9, "minute": 0}
